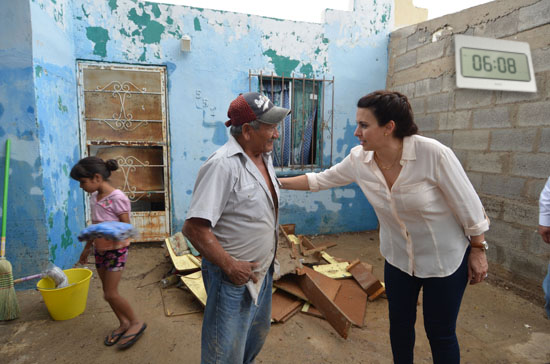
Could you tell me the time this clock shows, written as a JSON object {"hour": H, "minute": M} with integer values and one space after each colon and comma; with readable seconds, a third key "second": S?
{"hour": 6, "minute": 8}
